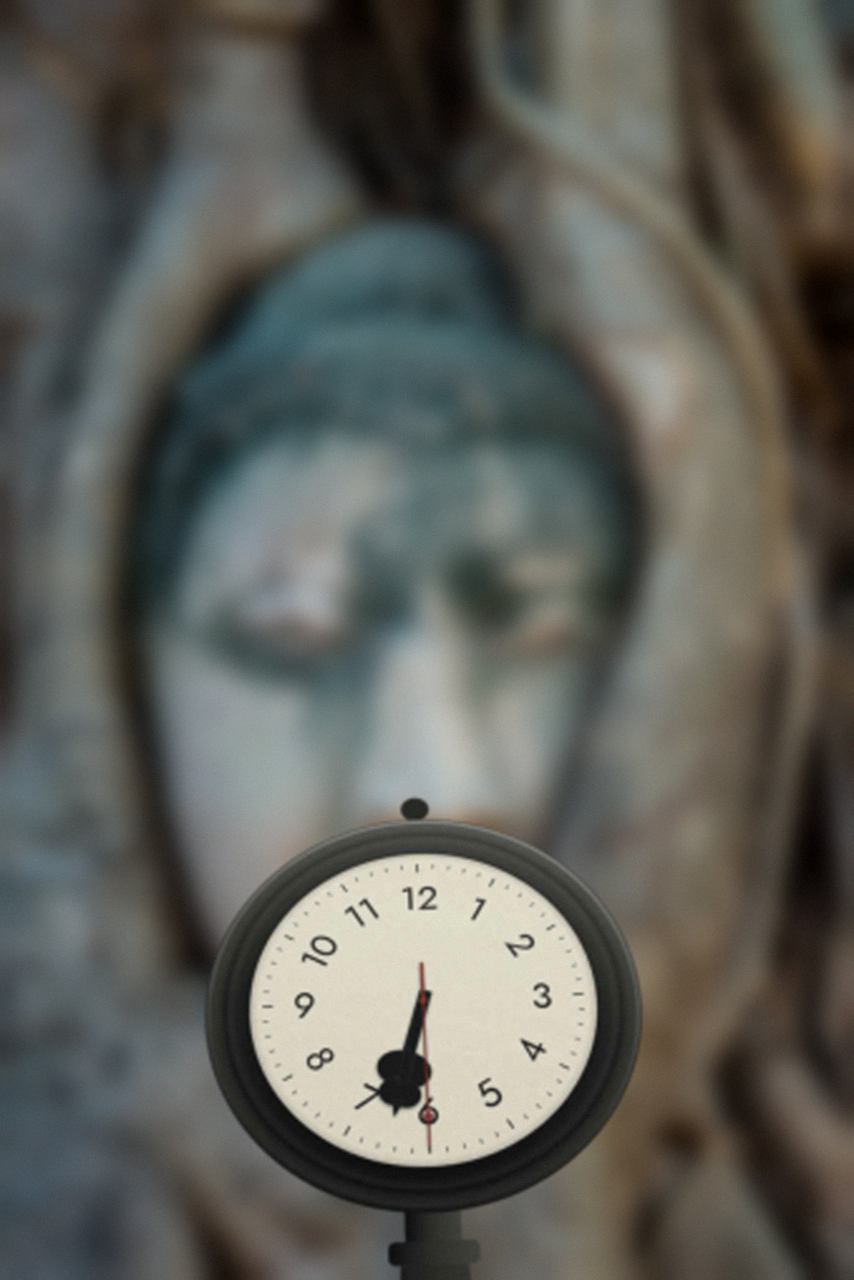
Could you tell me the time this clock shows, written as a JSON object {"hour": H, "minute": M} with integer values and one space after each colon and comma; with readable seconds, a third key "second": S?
{"hour": 6, "minute": 32, "second": 30}
